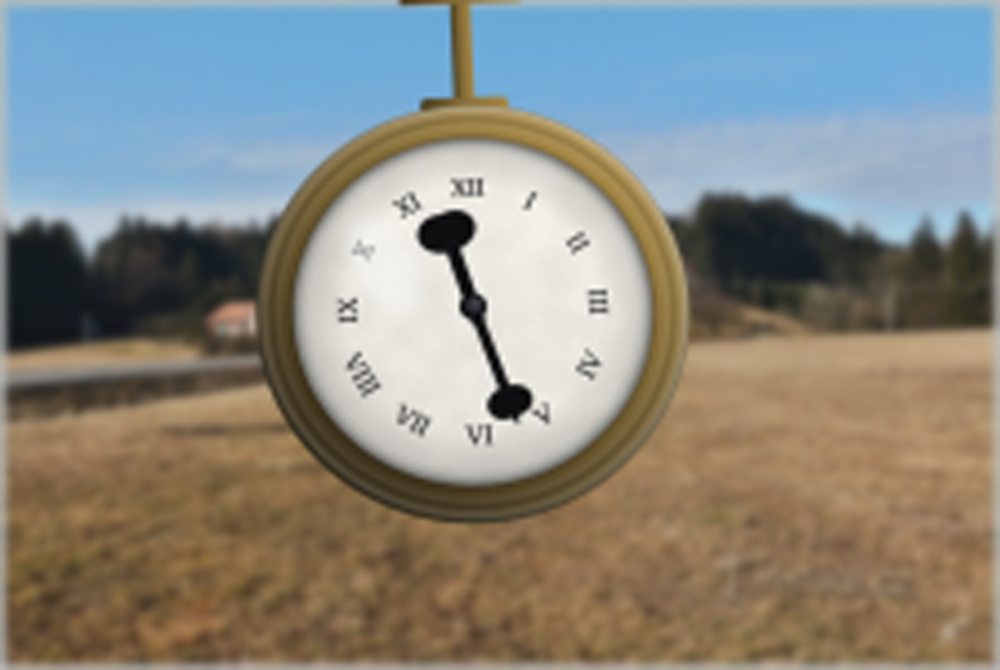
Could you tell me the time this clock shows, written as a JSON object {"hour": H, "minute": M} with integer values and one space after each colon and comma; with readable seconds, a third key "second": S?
{"hour": 11, "minute": 27}
